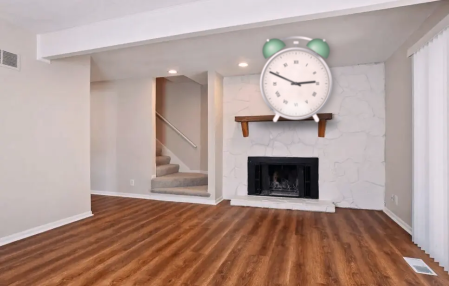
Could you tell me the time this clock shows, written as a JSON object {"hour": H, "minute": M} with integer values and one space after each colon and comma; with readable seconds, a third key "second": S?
{"hour": 2, "minute": 49}
